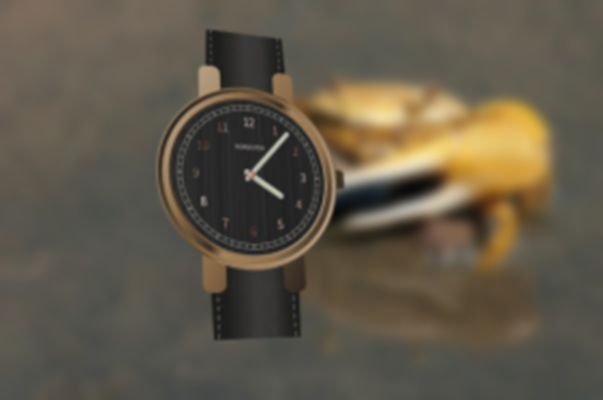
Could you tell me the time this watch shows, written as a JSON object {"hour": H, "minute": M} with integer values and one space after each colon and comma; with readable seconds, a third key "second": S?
{"hour": 4, "minute": 7}
